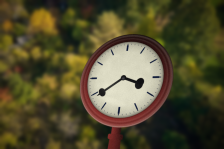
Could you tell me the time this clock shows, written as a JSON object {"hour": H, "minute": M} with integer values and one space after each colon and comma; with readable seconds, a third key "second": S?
{"hour": 3, "minute": 39}
